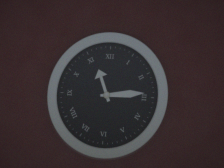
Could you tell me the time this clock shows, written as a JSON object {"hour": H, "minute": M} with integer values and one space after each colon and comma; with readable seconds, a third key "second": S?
{"hour": 11, "minute": 14}
